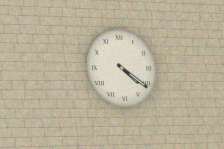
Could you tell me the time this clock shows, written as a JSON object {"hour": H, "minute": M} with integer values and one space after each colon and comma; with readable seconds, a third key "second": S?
{"hour": 4, "minute": 21}
